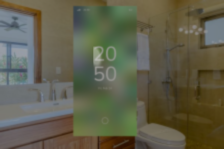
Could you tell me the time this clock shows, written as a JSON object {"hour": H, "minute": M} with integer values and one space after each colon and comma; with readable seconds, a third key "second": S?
{"hour": 20, "minute": 50}
